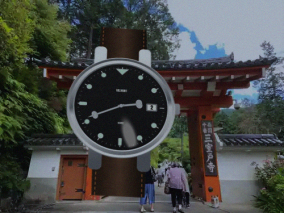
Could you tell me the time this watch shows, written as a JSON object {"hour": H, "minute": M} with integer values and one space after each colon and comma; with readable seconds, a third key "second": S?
{"hour": 2, "minute": 41}
